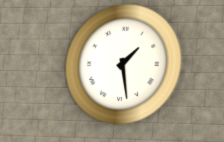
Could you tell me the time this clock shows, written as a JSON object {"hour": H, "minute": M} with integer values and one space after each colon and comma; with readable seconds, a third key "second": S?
{"hour": 1, "minute": 28}
